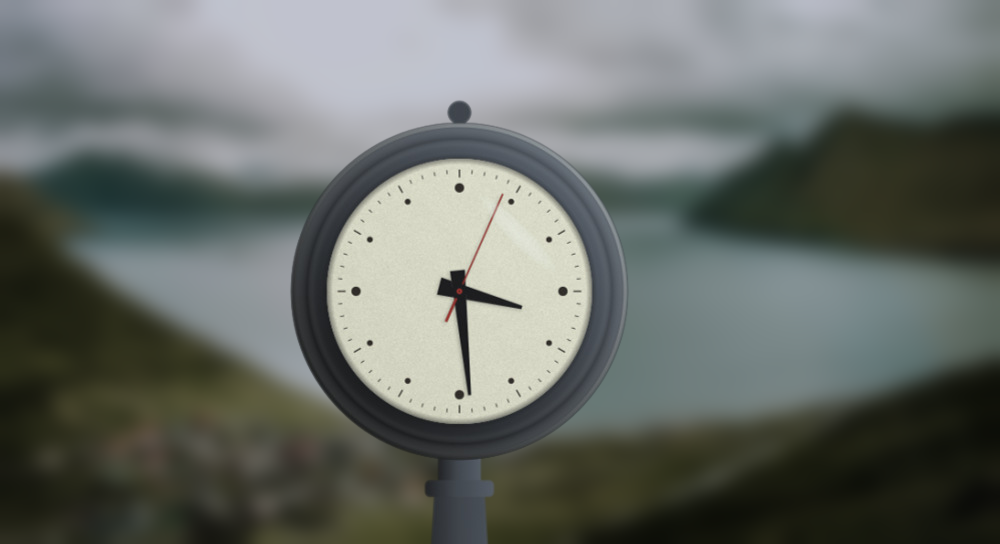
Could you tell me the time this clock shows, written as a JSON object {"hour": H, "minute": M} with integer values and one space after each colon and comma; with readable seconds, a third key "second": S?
{"hour": 3, "minute": 29, "second": 4}
